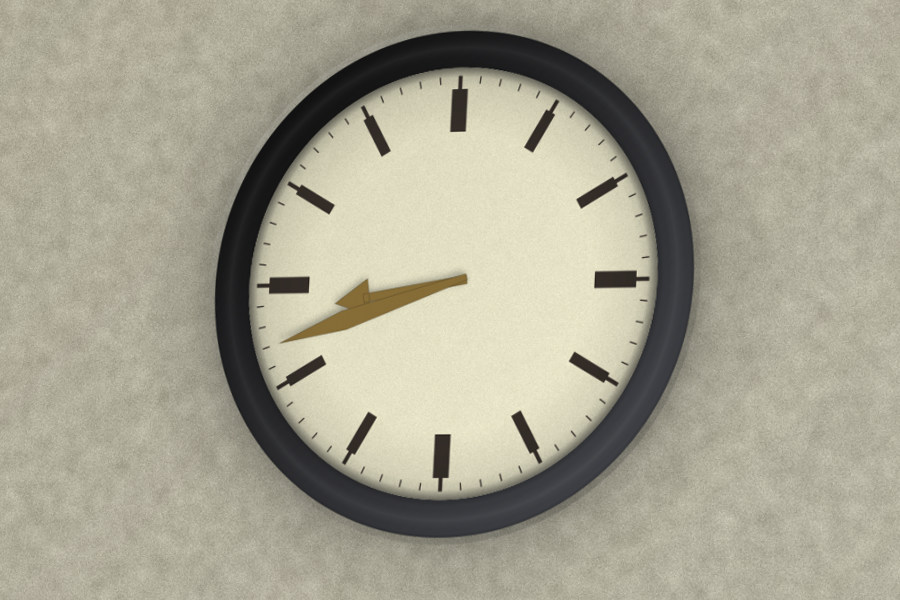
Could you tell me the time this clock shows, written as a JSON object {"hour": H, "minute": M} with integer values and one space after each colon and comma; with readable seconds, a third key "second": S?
{"hour": 8, "minute": 42}
